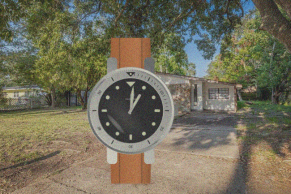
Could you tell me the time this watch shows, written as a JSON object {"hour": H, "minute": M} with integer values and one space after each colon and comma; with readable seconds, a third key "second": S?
{"hour": 1, "minute": 1}
